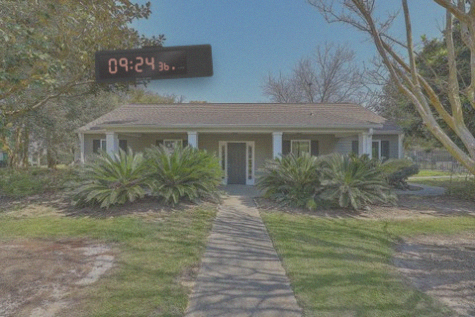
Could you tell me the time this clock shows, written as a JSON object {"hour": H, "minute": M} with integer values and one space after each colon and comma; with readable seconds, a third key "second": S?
{"hour": 9, "minute": 24, "second": 36}
